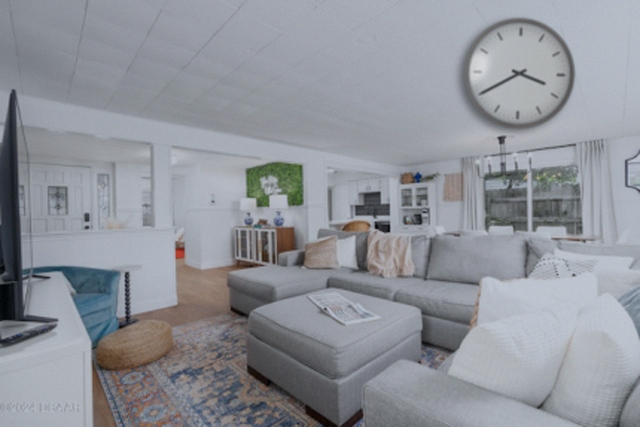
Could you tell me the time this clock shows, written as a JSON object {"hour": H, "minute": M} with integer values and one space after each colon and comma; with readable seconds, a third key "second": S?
{"hour": 3, "minute": 40}
